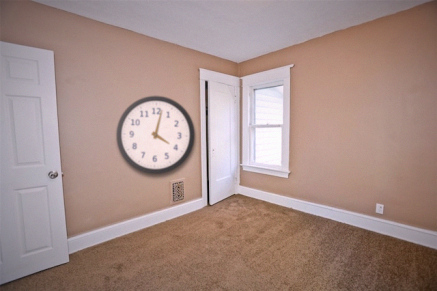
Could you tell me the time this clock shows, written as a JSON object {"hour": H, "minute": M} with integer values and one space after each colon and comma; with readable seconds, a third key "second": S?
{"hour": 4, "minute": 2}
